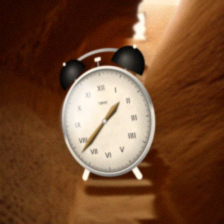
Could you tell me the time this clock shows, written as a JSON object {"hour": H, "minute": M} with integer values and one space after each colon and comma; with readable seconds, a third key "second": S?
{"hour": 1, "minute": 38}
